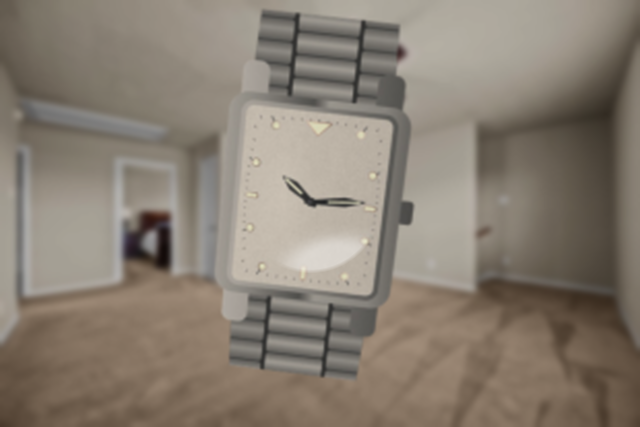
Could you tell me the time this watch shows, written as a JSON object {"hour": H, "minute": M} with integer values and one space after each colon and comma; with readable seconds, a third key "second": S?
{"hour": 10, "minute": 14}
